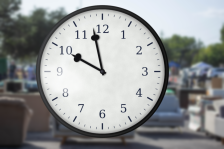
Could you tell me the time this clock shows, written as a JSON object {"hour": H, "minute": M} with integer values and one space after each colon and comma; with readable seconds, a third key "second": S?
{"hour": 9, "minute": 58}
